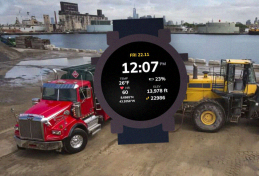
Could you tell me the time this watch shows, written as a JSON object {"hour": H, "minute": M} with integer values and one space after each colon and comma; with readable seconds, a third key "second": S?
{"hour": 12, "minute": 7}
